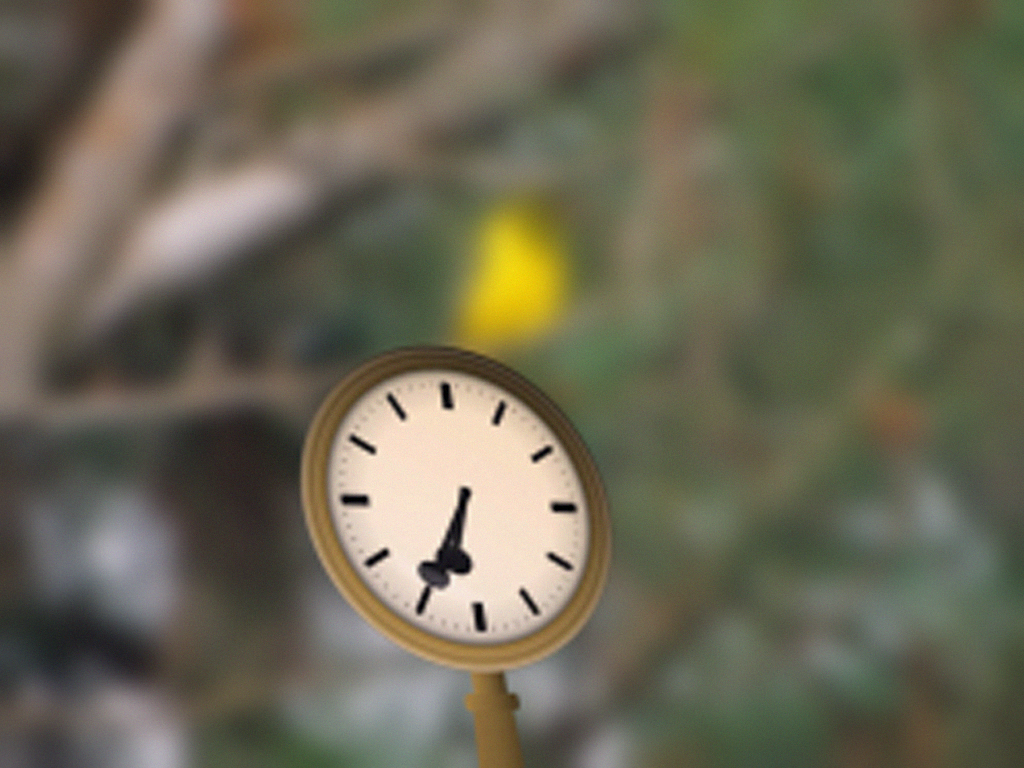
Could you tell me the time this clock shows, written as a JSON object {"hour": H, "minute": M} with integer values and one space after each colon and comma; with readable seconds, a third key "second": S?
{"hour": 6, "minute": 35}
